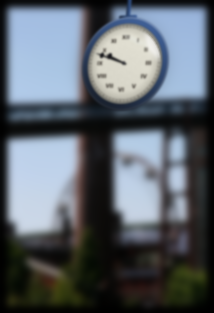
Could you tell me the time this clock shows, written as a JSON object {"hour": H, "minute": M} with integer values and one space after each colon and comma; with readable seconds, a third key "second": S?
{"hour": 9, "minute": 48}
